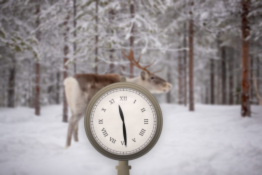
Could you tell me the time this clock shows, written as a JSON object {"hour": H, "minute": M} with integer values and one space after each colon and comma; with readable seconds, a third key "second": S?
{"hour": 11, "minute": 29}
